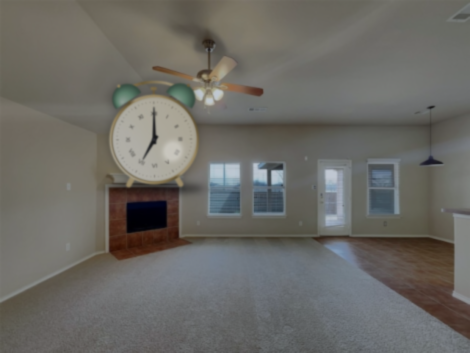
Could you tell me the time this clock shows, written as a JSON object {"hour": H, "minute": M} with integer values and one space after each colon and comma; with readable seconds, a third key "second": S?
{"hour": 7, "minute": 0}
